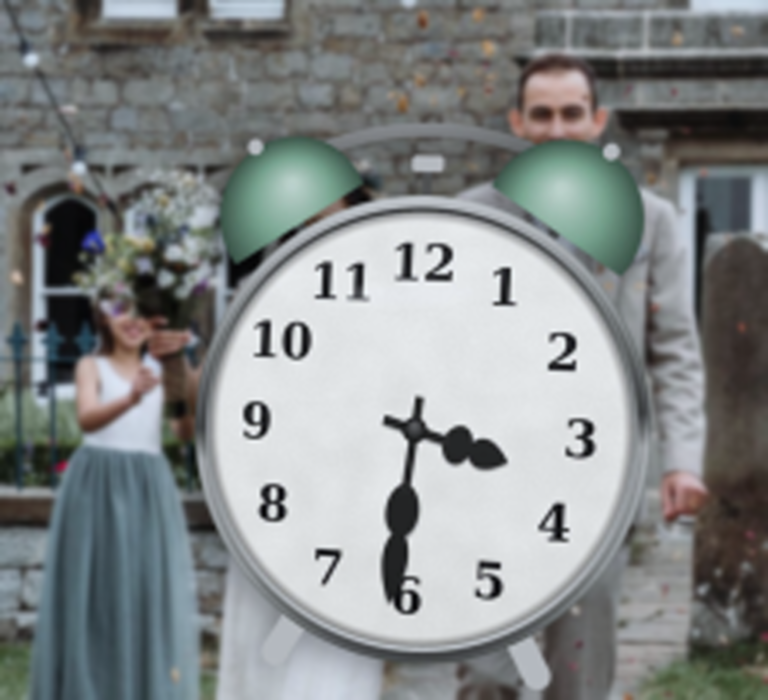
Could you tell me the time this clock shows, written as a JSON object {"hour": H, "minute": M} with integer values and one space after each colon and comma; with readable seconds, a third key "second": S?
{"hour": 3, "minute": 31}
